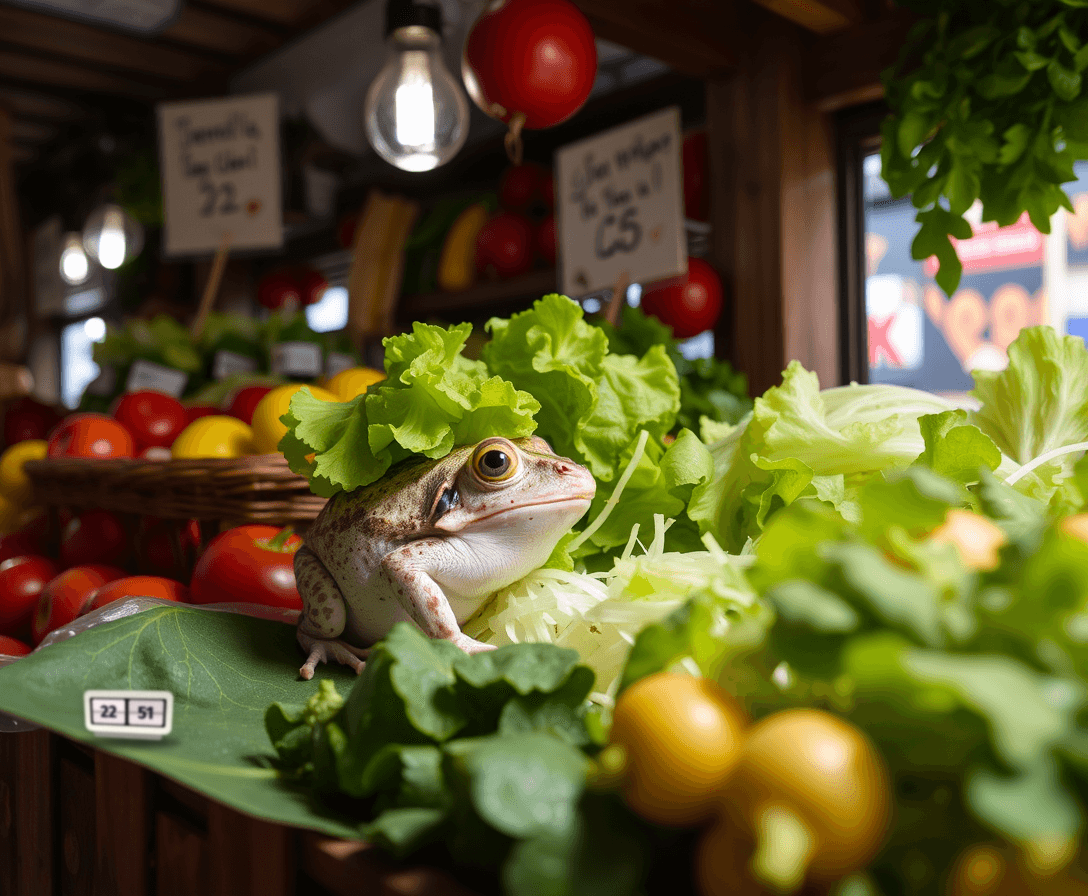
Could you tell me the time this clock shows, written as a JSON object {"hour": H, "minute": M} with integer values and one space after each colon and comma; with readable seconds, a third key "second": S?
{"hour": 22, "minute": 51}
